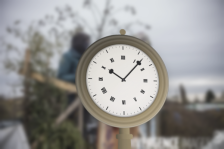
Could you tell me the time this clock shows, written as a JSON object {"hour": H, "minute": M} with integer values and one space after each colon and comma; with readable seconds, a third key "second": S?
{"hour": 10, "minute": 7}
